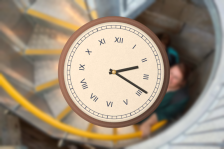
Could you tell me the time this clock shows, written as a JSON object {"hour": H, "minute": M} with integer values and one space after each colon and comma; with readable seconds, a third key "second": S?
{"hour": 2, "minute": 19}
